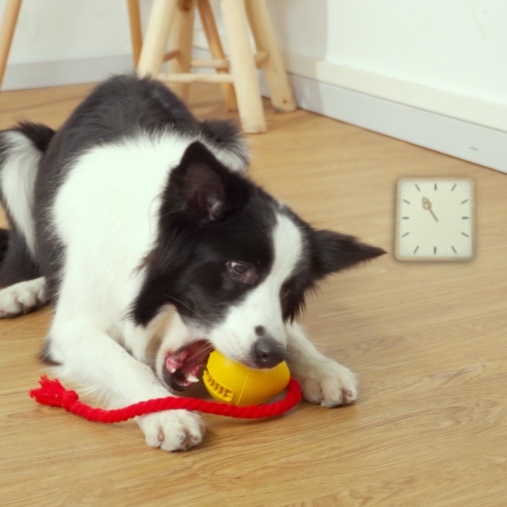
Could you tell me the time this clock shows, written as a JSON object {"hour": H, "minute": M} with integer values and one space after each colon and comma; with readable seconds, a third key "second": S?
{"hour": 10, "minute": 55}
